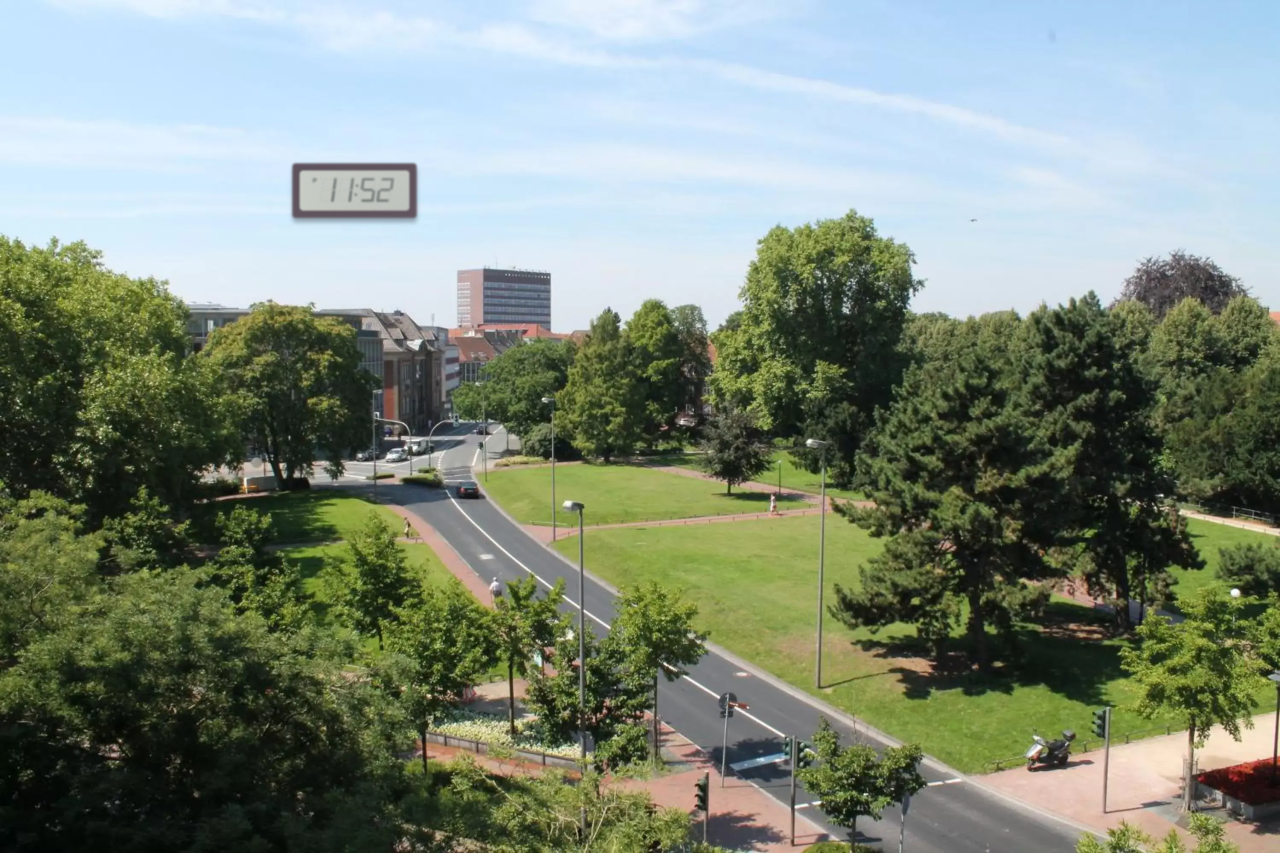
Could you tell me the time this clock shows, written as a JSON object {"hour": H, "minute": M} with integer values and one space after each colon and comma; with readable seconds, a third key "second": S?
{"hour": 11, "minute": 52}
